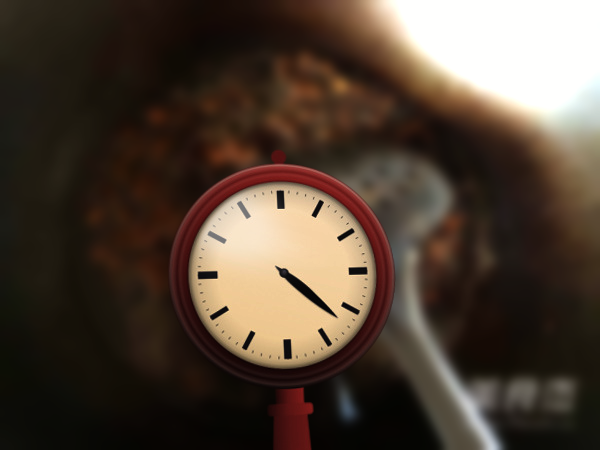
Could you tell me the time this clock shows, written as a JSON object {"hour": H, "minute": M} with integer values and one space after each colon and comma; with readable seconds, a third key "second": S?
{"hour": 4, "minute": 22}
